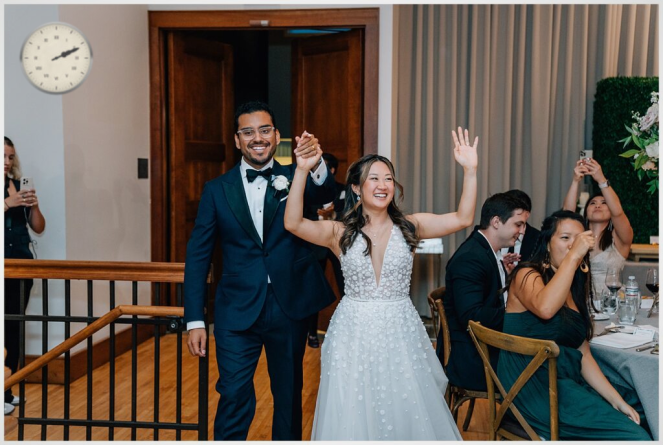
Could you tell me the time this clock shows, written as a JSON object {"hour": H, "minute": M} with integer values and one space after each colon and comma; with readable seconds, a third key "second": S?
{"hour": 2, "minute": 11}
